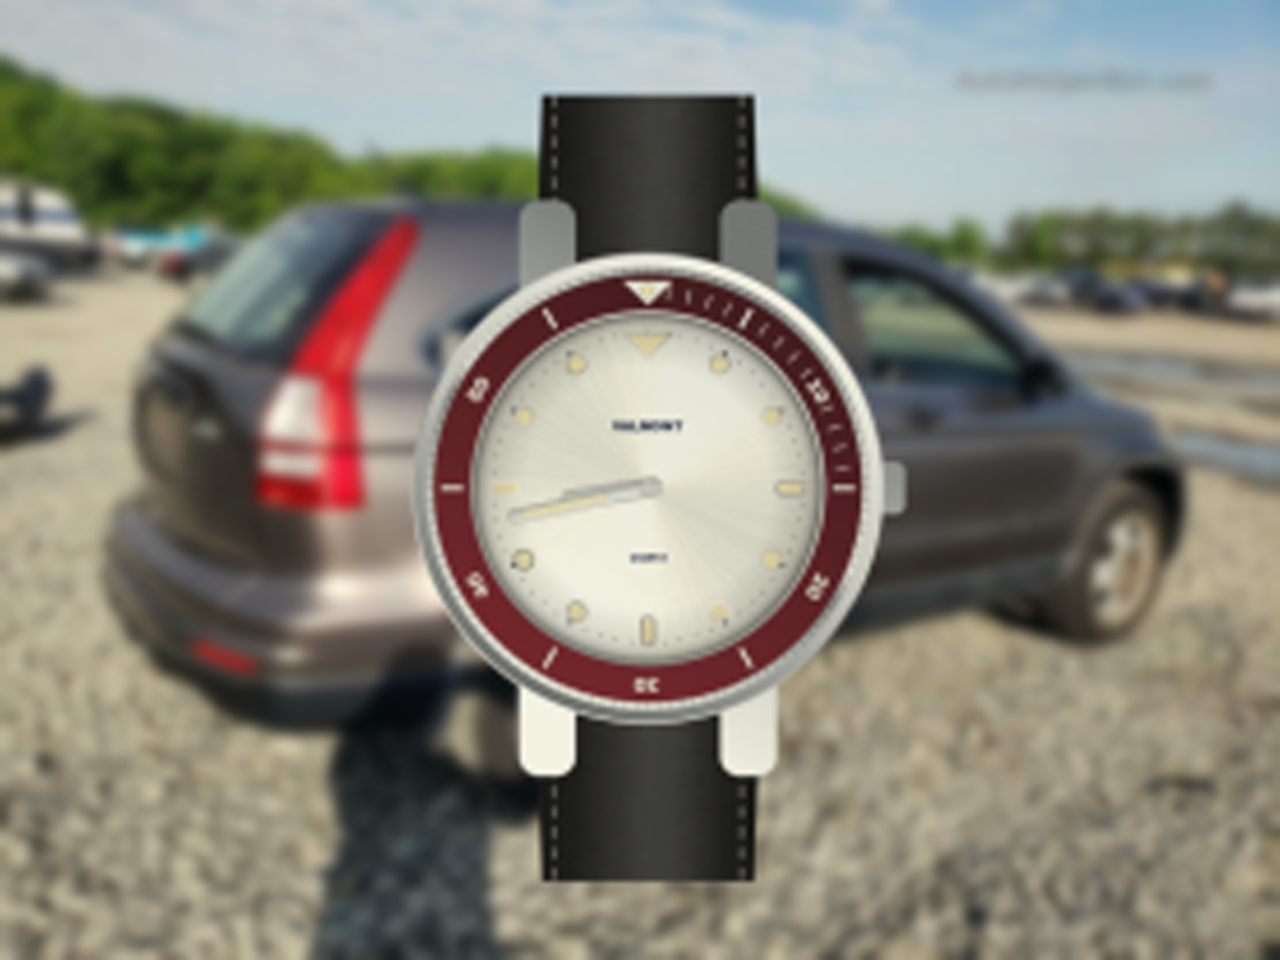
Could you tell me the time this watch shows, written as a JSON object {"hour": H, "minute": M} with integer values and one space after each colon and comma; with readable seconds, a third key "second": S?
{"hour": 8, "minute": 43}
